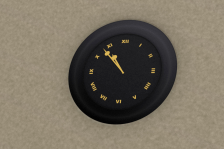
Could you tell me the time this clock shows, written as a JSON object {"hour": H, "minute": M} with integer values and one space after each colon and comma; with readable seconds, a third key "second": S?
{"hour": 10, "minute": 53}
